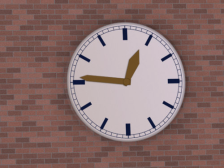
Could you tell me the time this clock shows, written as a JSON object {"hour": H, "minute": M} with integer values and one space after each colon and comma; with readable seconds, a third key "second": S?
{"hour": 12, "minute": 46}
